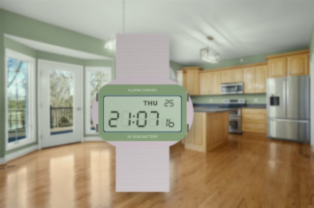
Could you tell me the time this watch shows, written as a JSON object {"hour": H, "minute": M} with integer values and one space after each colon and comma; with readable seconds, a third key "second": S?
{"hour": 21, "minute": 7, "second": 16}
